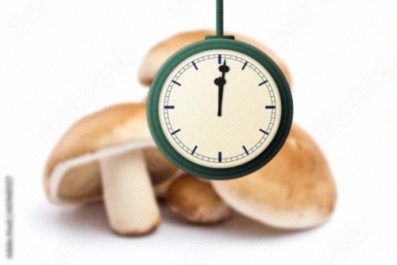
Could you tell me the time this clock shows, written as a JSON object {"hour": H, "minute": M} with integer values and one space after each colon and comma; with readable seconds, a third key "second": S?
{"hour": 12, "minute": 1}
